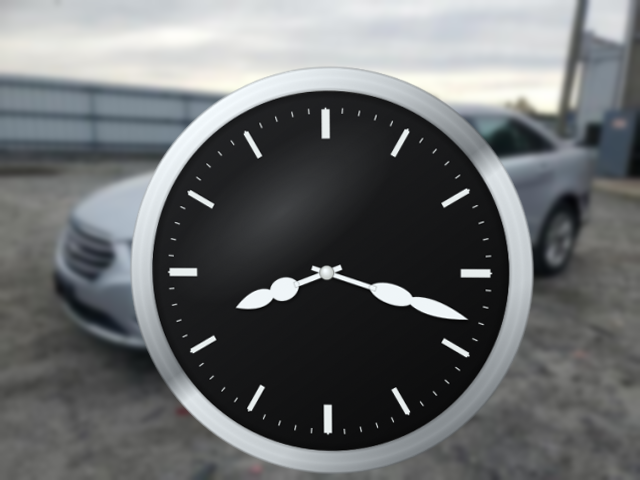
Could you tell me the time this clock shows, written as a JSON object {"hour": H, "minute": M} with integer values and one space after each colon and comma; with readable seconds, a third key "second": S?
{"hour": 8, "minute": 18}
